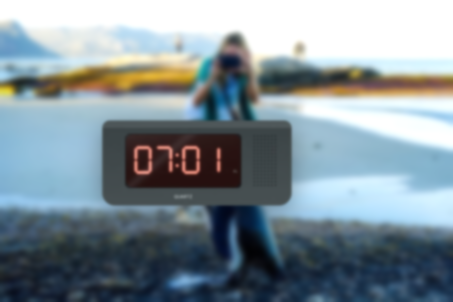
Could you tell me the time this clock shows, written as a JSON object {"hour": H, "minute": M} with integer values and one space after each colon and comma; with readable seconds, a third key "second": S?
{"hour": 7, "minute": 1}
